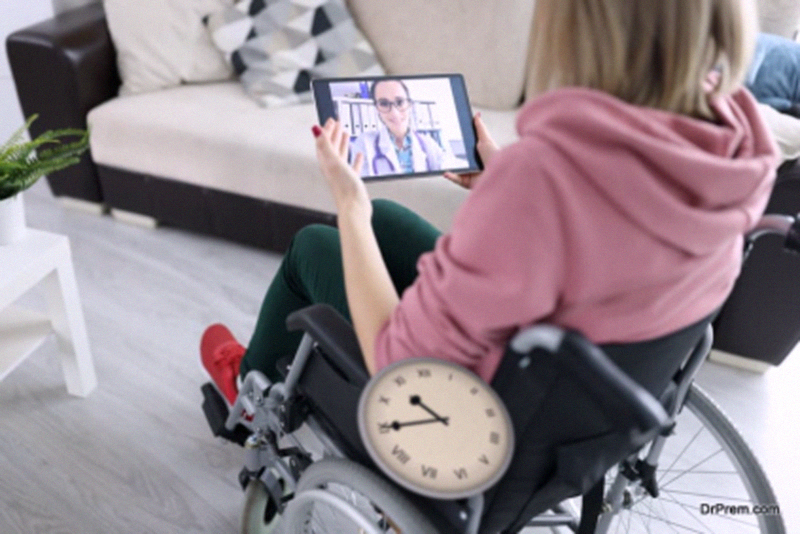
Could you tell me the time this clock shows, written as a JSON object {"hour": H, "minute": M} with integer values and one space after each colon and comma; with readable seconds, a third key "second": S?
{"hour": 10, "minute": 45}
